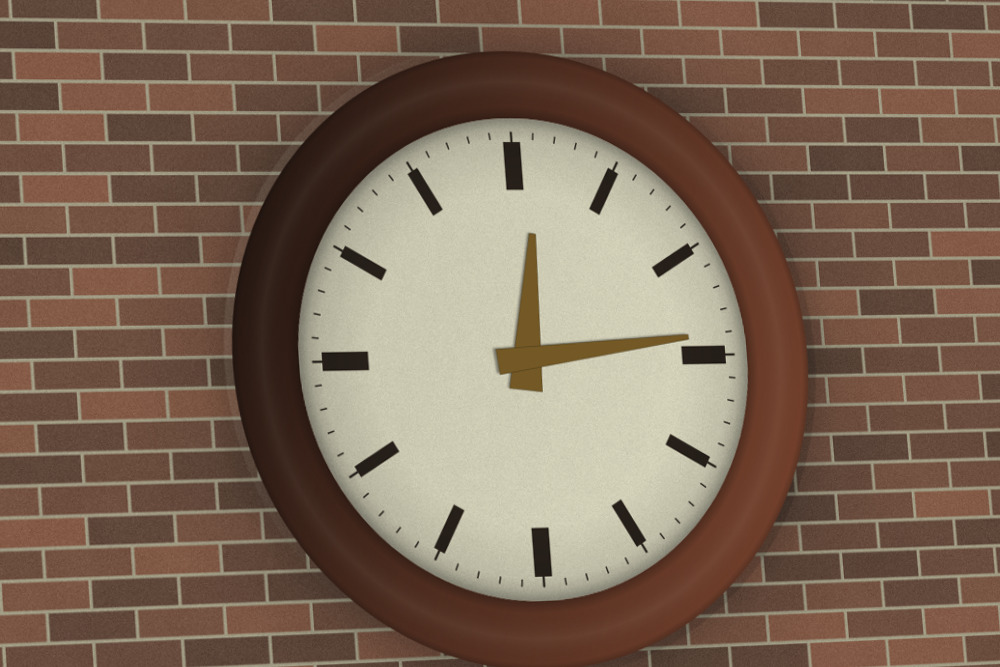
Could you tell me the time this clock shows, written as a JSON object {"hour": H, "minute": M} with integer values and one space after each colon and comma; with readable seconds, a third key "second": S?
{"hour": 12, "minute": 14}
